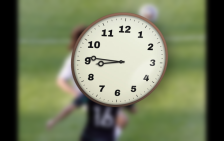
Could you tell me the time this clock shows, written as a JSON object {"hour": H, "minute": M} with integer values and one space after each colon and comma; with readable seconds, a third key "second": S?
{"hour": 8, "minute": 46}
